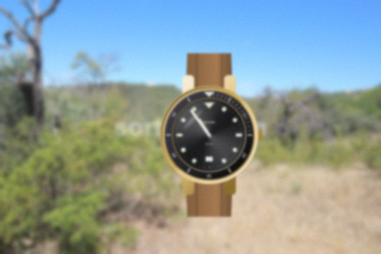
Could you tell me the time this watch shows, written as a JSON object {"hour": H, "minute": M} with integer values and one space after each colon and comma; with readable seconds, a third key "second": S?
{"hour": 10, "minute": 54}
